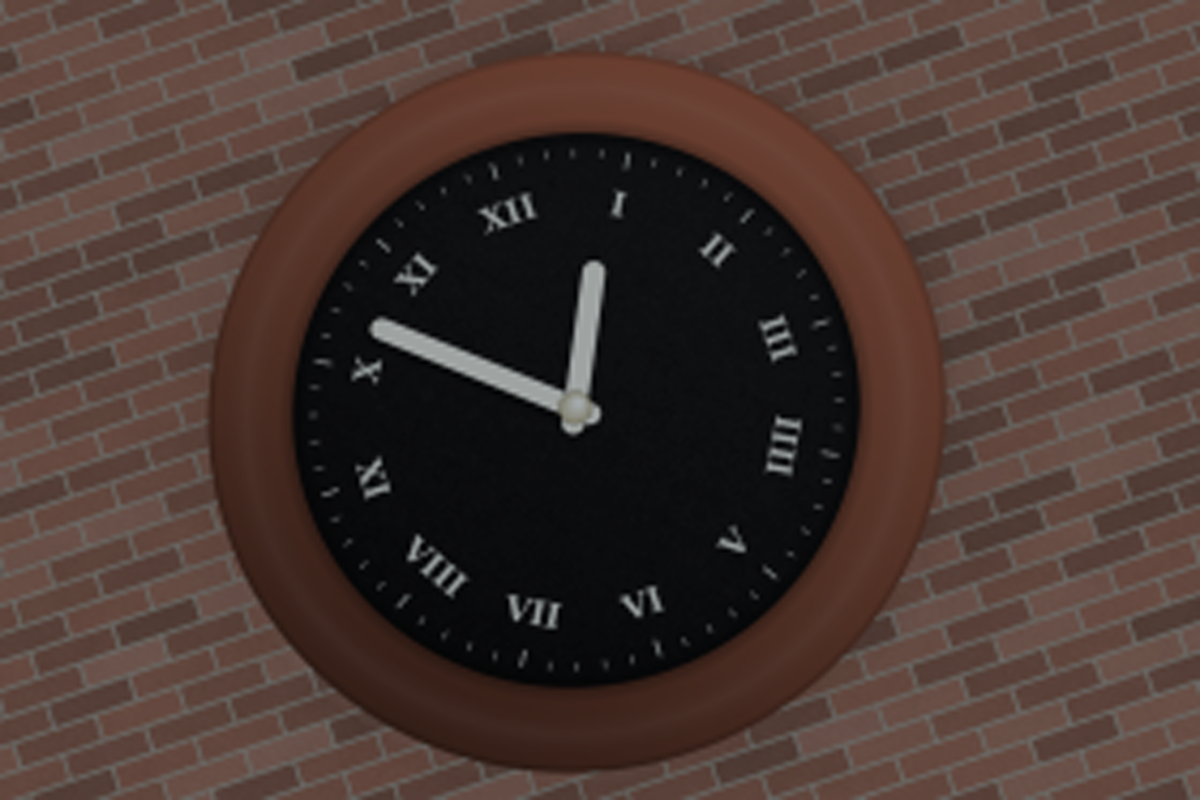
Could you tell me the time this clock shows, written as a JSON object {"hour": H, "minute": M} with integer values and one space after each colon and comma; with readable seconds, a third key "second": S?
{"hour": 12, "minute": 52}
